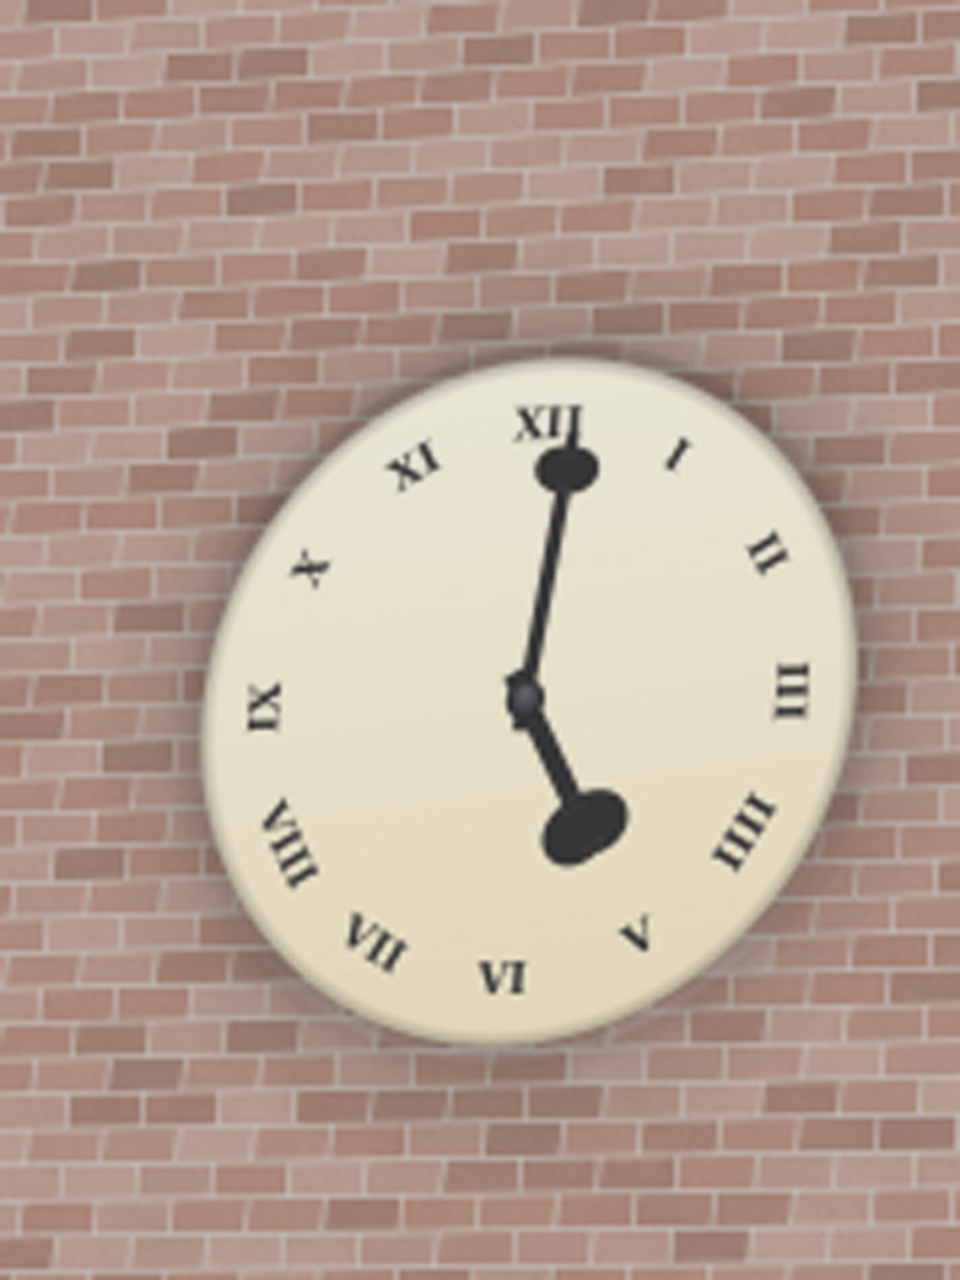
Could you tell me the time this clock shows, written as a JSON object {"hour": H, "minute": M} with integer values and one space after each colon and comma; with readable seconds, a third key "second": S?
{"hour": 5, "minute": 1}
